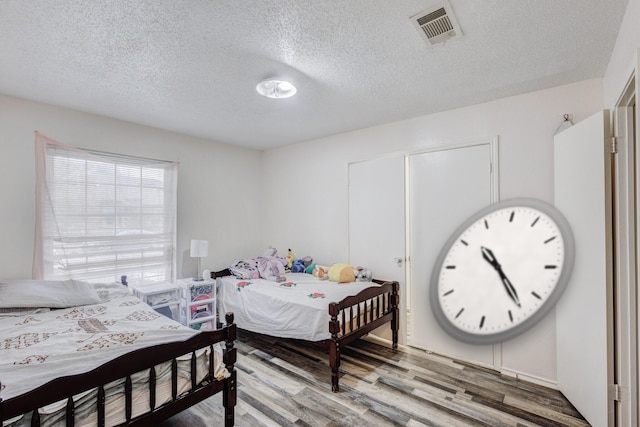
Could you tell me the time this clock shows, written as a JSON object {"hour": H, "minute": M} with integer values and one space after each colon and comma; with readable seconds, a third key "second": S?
{"hour": 10, "minute": 23}
